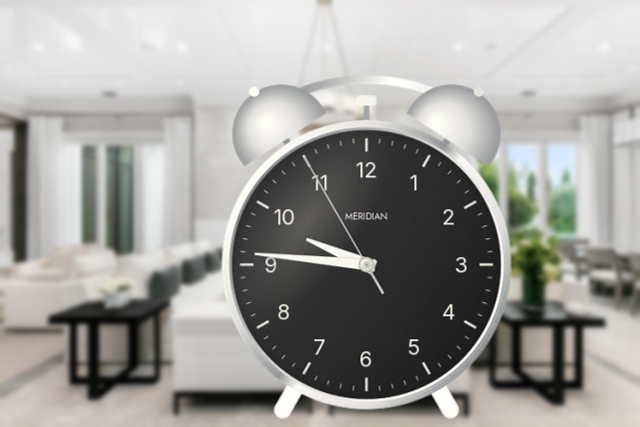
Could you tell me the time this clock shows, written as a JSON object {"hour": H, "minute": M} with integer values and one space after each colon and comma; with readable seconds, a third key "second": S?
{"hour": 9, "minute": 45, "second": 55}
